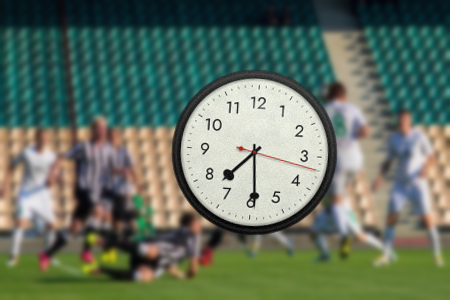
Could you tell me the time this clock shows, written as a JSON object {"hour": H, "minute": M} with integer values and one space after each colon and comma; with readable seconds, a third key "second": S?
{"hour": 7, "minute": 29, "second": 17}
